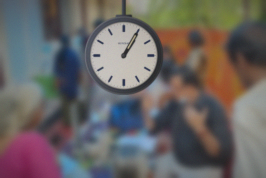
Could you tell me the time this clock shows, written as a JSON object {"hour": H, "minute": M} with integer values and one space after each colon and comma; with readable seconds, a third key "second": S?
{"hour": 1, "minute": 5}
